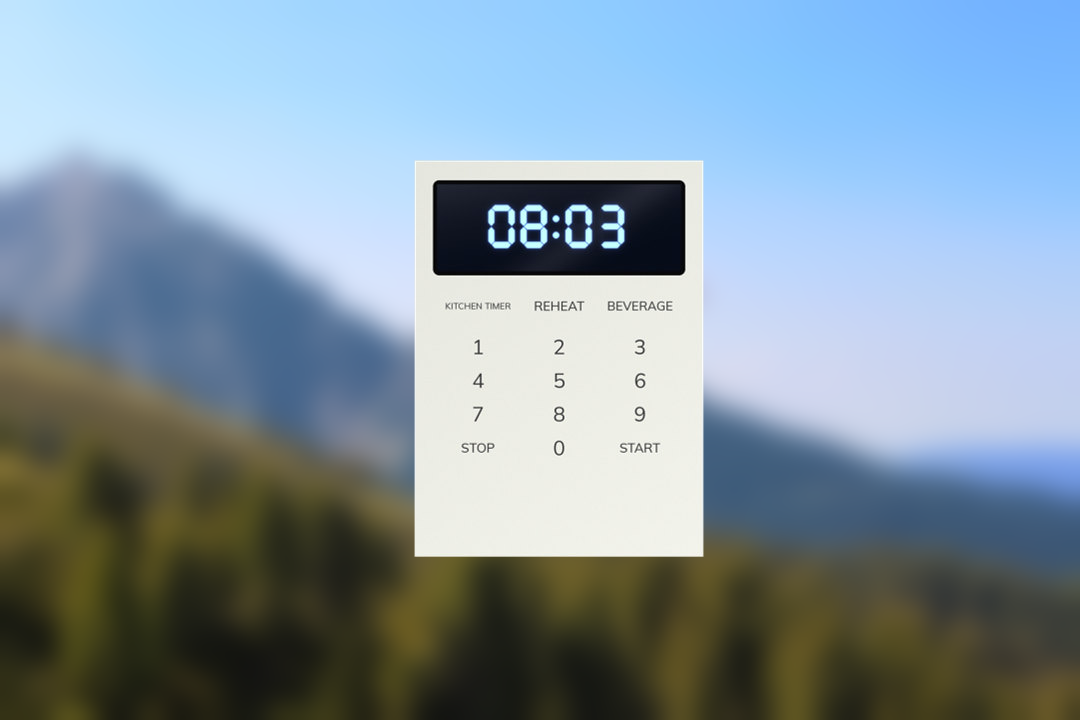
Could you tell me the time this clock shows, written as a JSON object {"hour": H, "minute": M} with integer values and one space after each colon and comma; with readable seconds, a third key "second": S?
{"hour": 8, "minute": 3}
